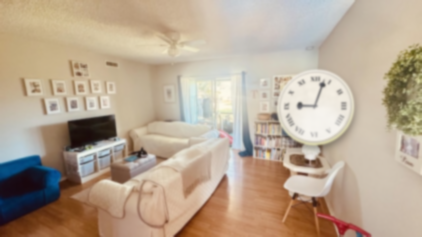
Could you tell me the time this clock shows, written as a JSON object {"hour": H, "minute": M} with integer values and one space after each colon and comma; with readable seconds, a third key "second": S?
{"hour": 9, "minute": 3}
